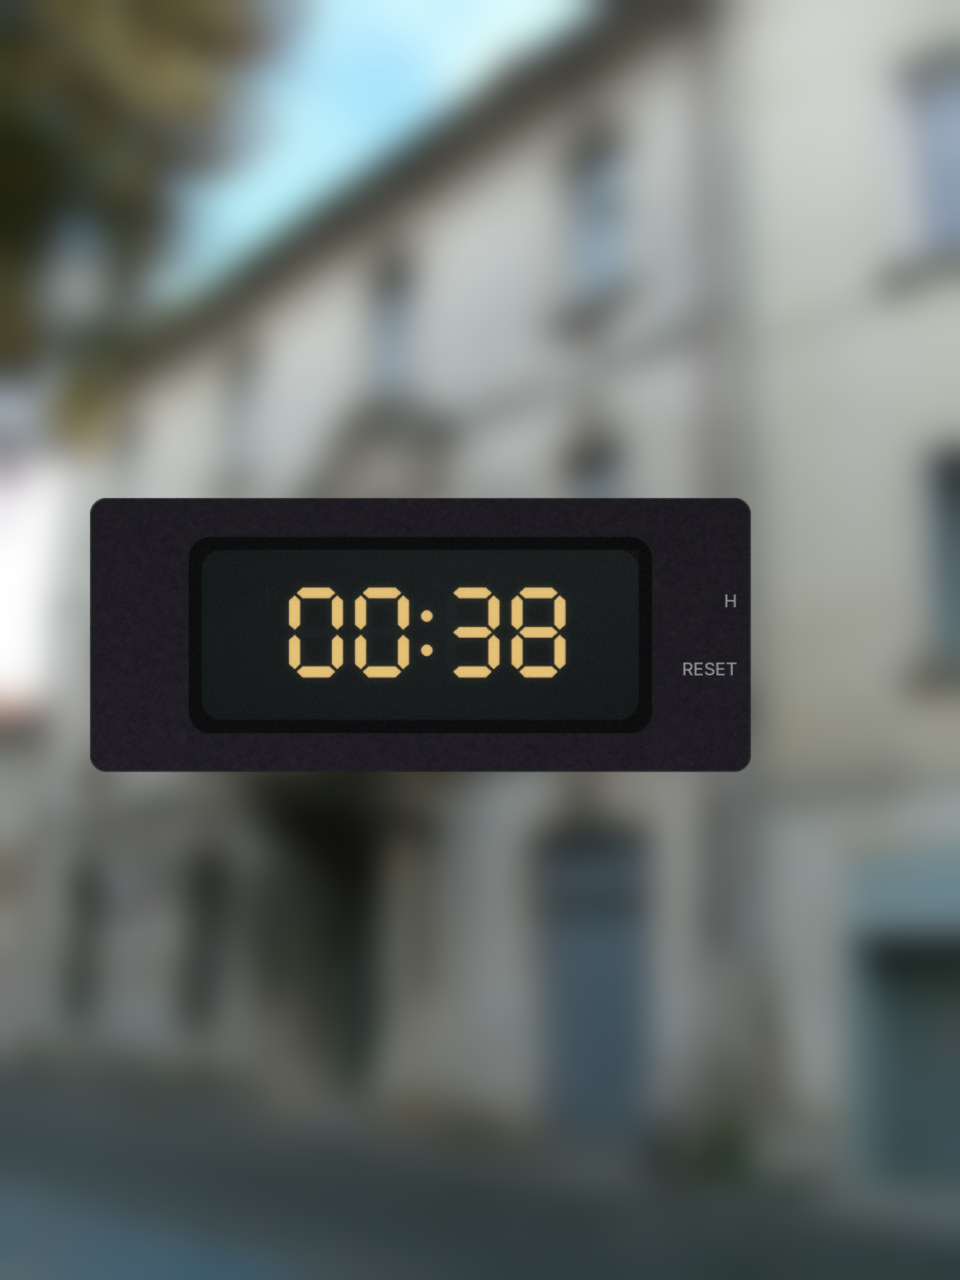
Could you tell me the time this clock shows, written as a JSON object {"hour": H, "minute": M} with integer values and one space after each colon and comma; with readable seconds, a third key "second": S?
{"hour": 0, "minute": 38}
